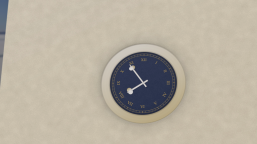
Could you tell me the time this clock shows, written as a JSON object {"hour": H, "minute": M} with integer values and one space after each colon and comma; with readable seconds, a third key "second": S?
{"hour": 7, "minute": 54}
